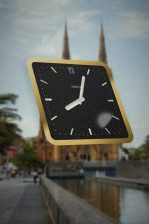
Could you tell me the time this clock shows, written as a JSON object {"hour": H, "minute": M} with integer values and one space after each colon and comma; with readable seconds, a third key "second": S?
{"hour": 8, "minute": 4}
